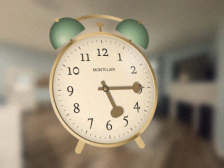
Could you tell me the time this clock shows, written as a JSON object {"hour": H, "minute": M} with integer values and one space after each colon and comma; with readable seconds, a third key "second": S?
{"hour": 5, "minute": 15}
